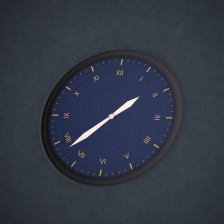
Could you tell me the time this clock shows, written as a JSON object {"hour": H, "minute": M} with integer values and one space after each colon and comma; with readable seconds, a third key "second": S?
{"hour": 1, "minute": 38}
